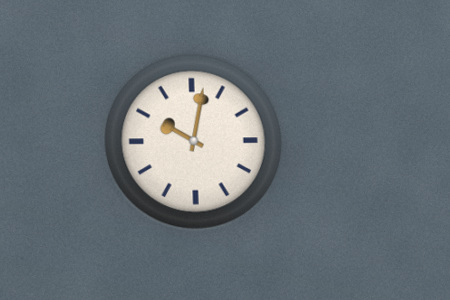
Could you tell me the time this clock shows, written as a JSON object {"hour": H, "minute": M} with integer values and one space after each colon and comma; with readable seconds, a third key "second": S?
{"hour": 10, "minute": 2}
